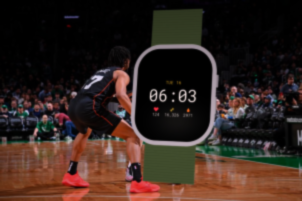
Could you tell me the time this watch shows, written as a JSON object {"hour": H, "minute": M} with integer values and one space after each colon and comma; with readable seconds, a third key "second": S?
{"hour": 6, "minute": 3}
